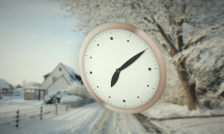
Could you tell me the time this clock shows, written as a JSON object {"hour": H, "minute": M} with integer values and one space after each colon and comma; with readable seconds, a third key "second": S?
{"hour": 7, "minute": 10}
